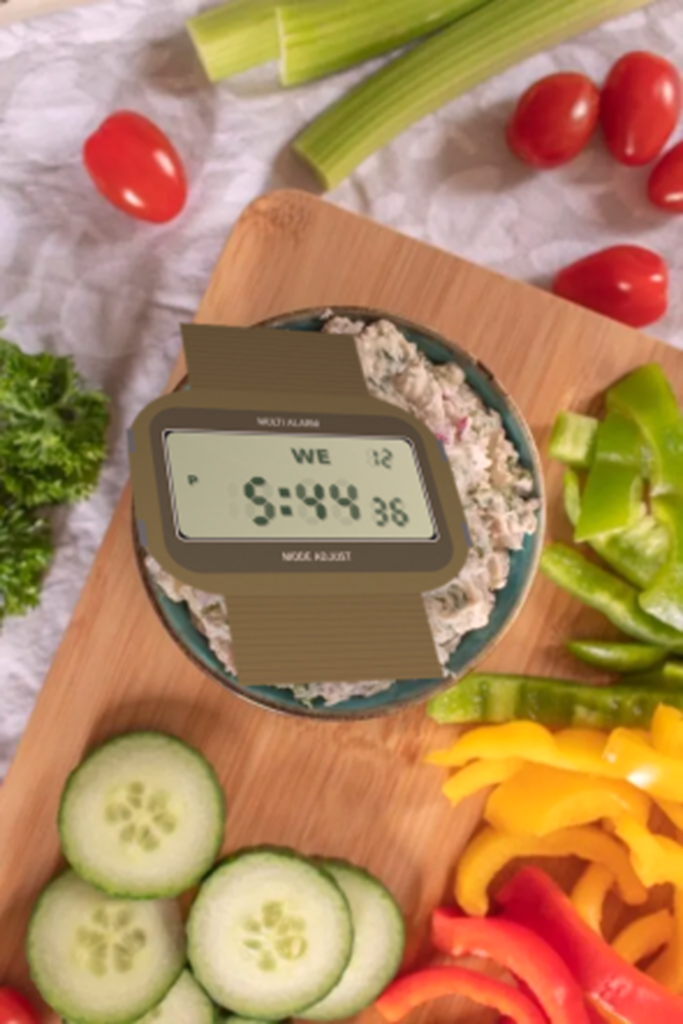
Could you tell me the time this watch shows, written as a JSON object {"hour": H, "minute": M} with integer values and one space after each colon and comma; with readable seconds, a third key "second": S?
{"hour": 5, "minute": 44, "second": 36}
